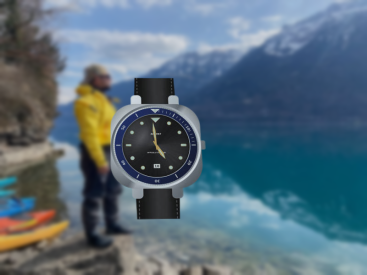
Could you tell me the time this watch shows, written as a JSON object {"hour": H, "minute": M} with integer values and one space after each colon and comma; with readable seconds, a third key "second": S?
{"hour": 4, "minute": 59}
